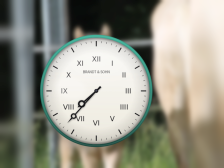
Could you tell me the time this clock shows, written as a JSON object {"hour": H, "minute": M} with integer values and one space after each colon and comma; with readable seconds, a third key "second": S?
{"hour": 7, "minute": 37}
